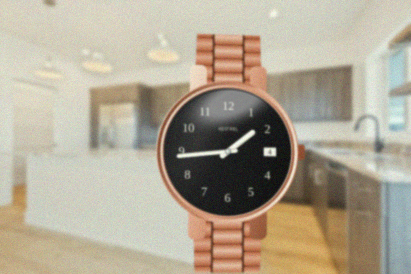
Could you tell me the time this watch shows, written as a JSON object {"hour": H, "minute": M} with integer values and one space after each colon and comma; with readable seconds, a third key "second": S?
{"hour": 1, "minute": 44}
